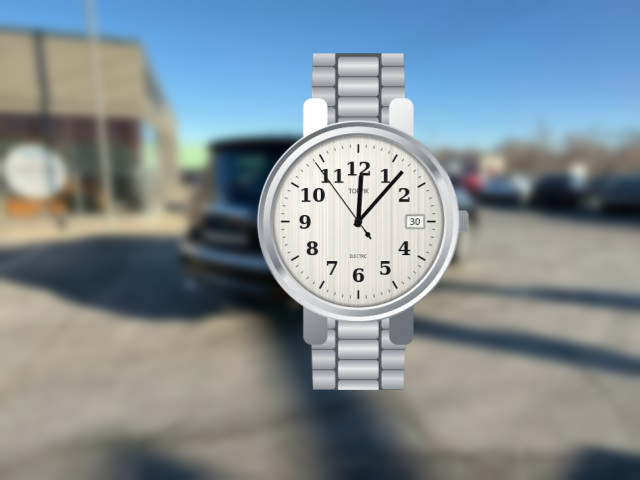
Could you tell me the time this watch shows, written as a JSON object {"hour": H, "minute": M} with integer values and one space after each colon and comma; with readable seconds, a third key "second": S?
{"hour": 12, "minute": 6, "second": 54}
